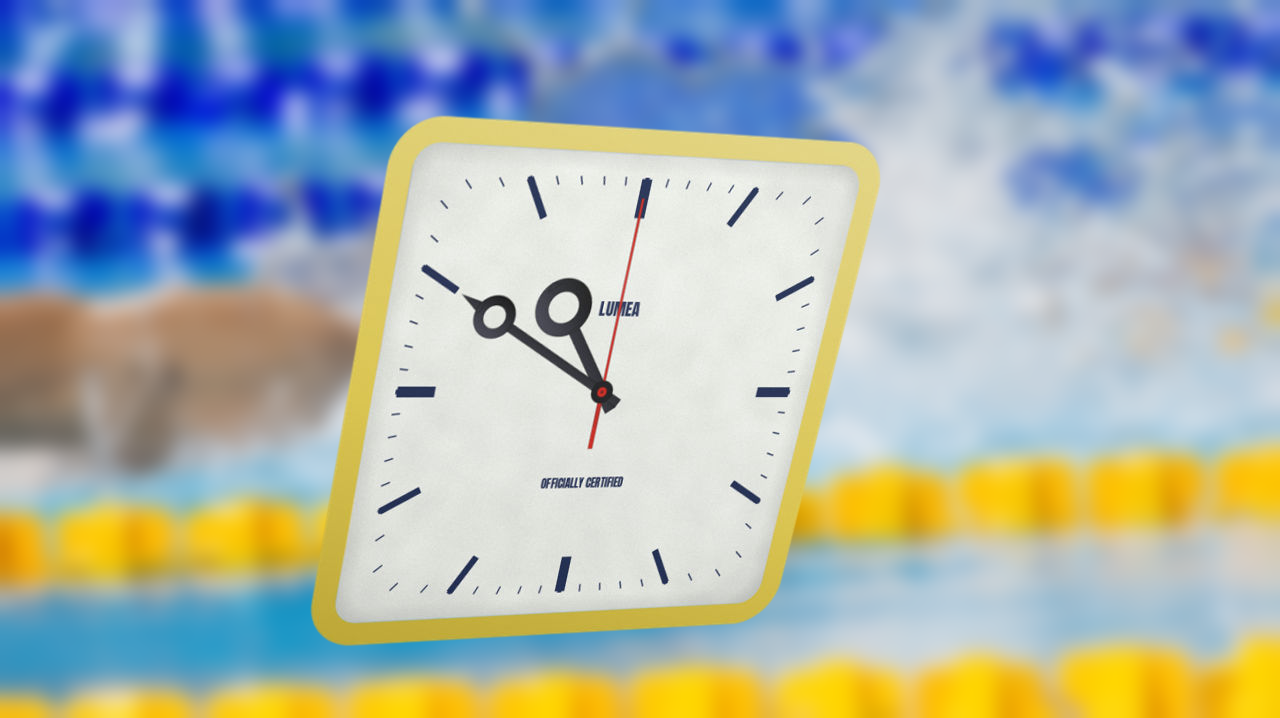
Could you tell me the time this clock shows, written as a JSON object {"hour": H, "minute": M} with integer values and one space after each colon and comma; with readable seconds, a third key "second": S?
{"hour": 10, "minute": 50, "second": 0}
